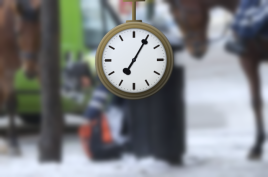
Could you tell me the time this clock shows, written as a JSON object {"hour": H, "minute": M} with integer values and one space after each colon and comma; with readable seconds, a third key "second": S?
{"hour": 7, "minute": 5}
